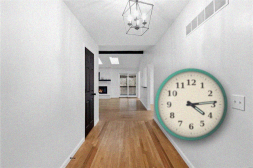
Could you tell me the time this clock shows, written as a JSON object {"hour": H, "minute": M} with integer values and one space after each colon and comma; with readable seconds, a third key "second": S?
{"hour": 4, "minute": 14}
